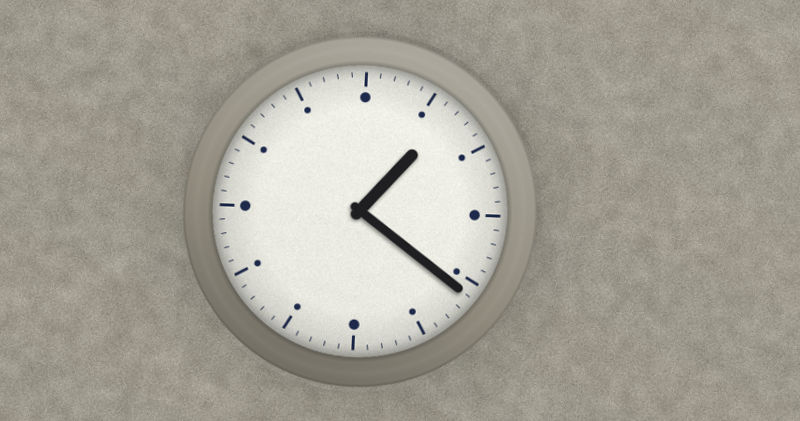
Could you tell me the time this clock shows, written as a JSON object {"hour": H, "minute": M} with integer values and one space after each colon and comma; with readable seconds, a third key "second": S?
{"hour": 1, "minute": 21}
